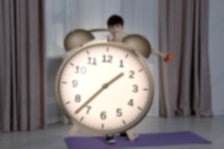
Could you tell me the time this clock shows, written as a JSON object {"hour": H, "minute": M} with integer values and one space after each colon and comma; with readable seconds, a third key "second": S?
{"hour": 1, "minute": 37}
